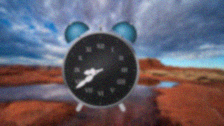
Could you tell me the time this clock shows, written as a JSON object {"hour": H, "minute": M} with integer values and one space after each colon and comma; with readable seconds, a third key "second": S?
{"hour": 8, "minute": 39}
